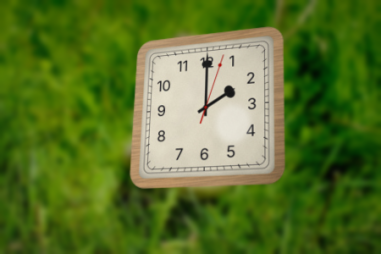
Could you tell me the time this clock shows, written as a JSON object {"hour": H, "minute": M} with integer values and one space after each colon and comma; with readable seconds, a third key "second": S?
{"hour": 2, "minute": 0, "second": 3}
